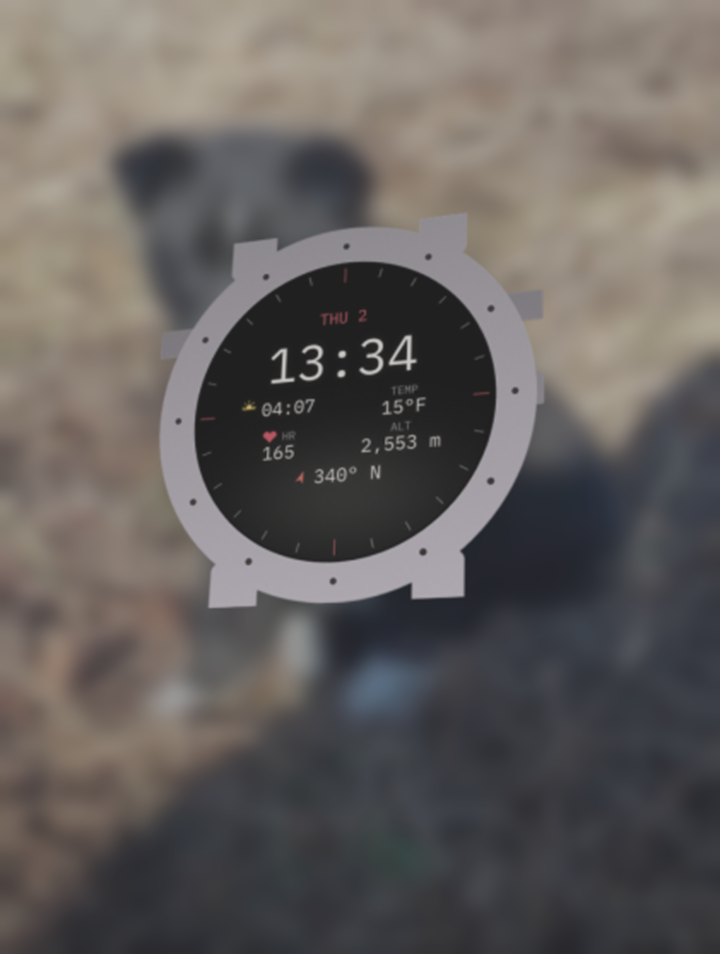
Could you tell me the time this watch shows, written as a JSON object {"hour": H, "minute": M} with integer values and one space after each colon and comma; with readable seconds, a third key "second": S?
{"hour": 13, "minute": 34}
